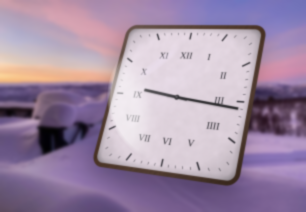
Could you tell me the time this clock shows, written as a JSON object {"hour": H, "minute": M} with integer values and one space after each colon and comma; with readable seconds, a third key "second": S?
{"hour": 9, "minute": 16}
